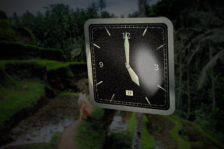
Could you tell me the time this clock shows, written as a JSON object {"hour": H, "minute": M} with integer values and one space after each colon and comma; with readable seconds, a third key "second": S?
{"hour": 5, "minute": 0}
